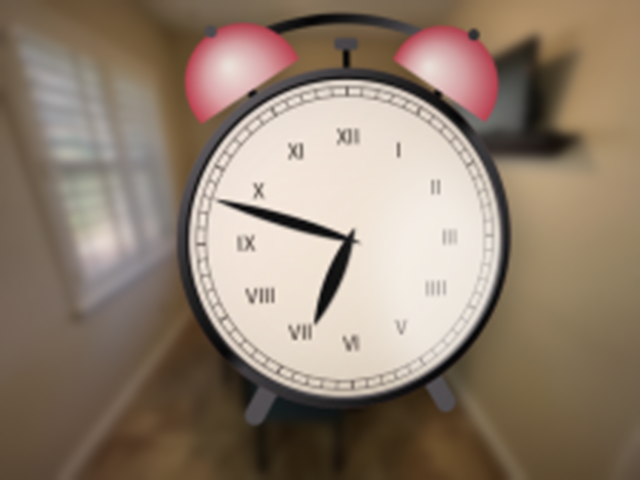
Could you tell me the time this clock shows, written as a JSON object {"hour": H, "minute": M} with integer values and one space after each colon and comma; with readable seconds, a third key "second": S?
{"hour": 6, "minute": 48}
